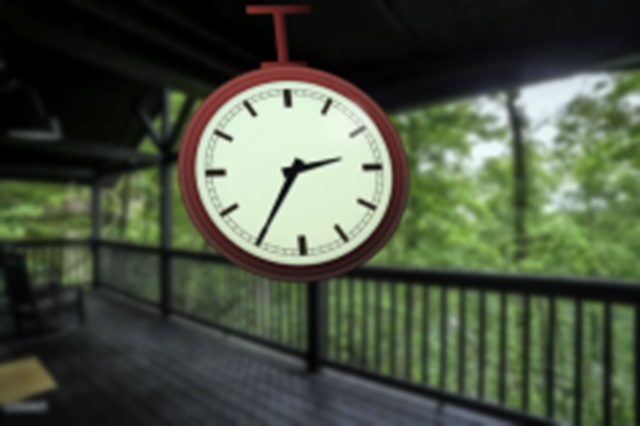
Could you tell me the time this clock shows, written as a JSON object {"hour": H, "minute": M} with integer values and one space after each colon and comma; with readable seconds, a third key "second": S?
{"hour": 2, "minute": 35}
